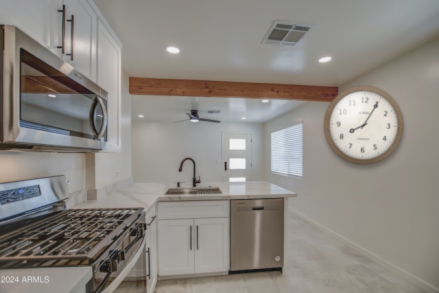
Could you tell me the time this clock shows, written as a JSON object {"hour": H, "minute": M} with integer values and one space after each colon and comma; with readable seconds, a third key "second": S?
{"hour": 8, "minute": 5}
